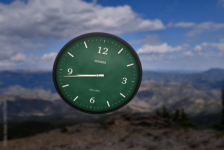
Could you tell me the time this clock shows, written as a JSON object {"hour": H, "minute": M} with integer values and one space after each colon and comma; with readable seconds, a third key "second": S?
{"hour": 8, "minute": 43}
